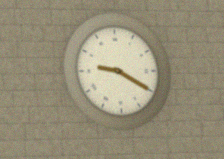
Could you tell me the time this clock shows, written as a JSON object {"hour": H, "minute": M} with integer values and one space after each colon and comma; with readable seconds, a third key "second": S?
{"hour": 9, "minute": 20}
